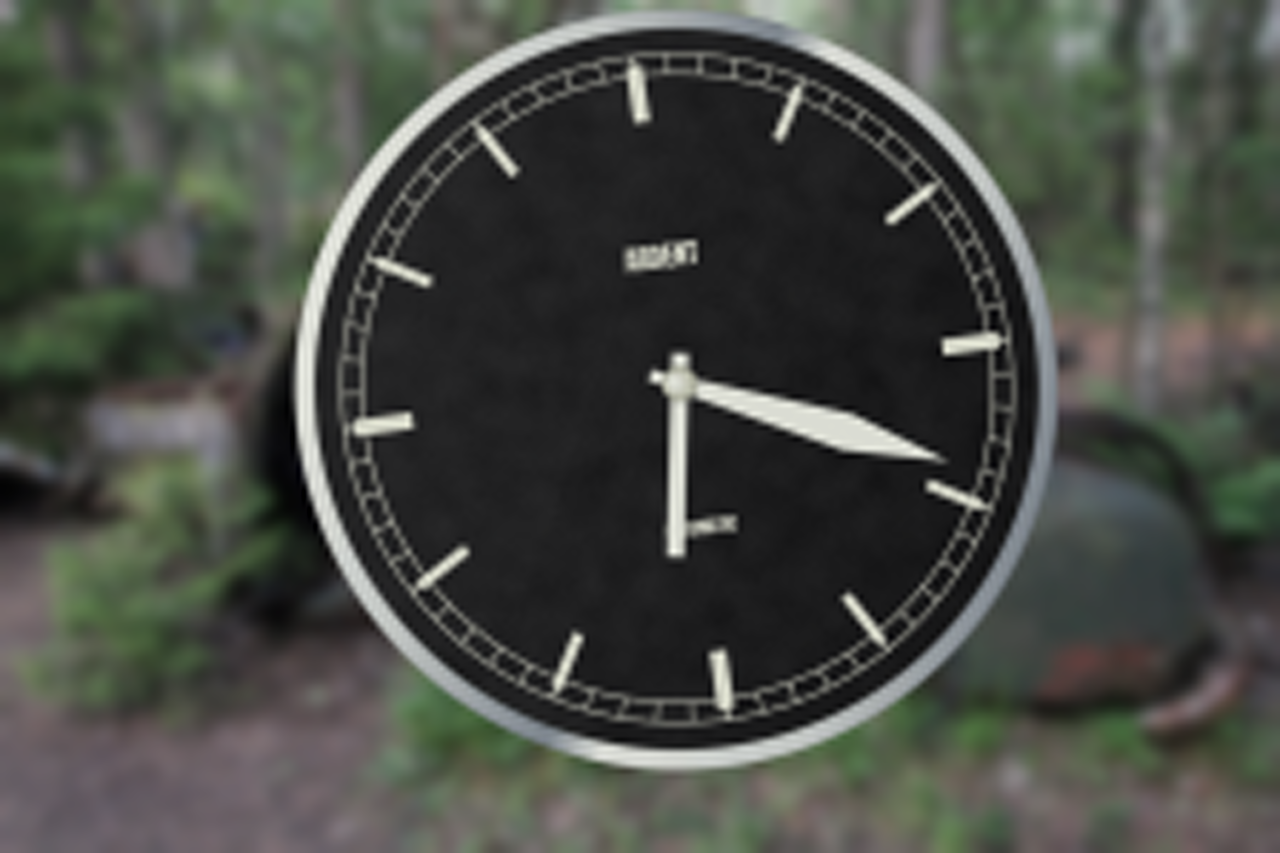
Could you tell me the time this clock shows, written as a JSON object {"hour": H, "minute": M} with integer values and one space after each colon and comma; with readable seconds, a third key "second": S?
{"hour": 6, "minute": 19}
